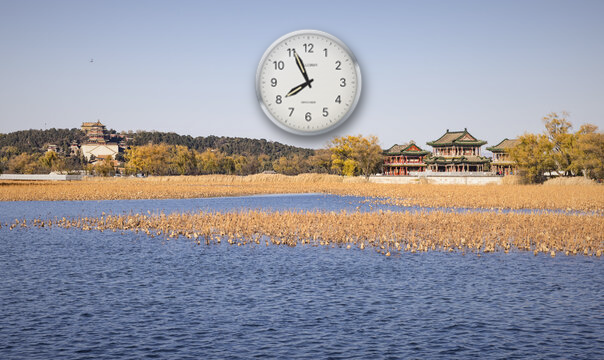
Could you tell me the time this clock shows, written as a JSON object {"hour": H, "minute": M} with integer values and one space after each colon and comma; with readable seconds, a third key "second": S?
{"hour": 7, "minute": 56}
